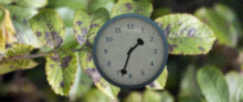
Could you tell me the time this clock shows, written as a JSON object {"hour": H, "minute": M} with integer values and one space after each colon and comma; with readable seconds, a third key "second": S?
{"hour": 1, "minute": 33}
